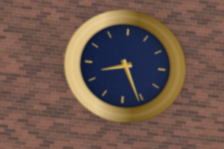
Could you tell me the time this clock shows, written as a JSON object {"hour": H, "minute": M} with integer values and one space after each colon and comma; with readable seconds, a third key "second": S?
{"hour": 8, "minute": 26}
